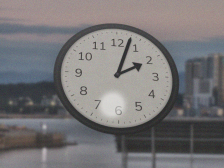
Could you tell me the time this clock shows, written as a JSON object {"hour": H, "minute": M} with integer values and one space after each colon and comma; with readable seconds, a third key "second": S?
{"hour": 2, "minute": 3}
